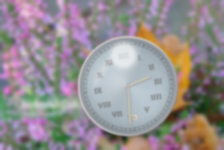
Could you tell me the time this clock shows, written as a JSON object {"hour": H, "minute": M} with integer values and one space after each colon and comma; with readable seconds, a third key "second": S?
{"hour": 2, "minute": 31}
